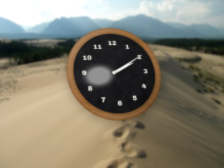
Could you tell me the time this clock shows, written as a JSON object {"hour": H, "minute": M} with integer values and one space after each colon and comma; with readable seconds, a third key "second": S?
{"hour": 2, "minute": 10}
